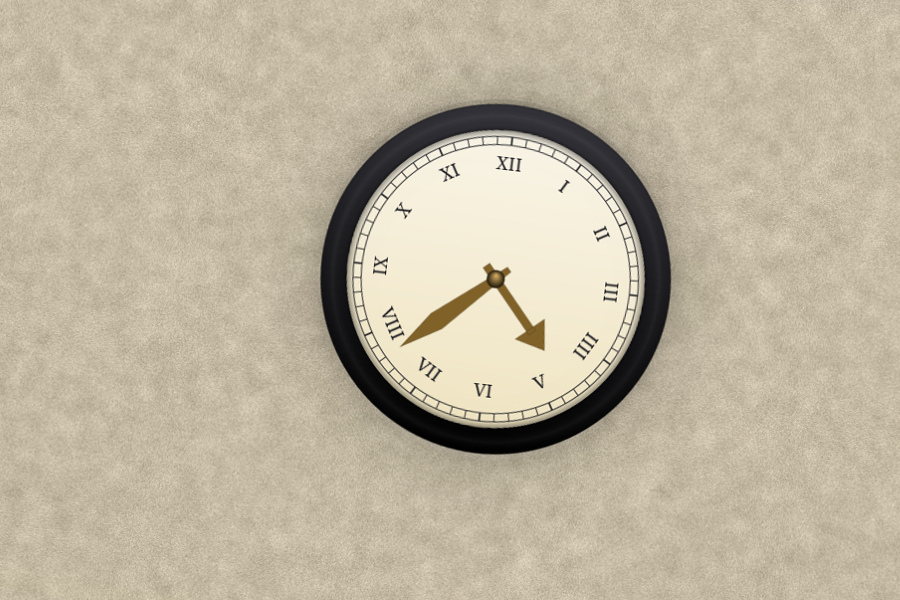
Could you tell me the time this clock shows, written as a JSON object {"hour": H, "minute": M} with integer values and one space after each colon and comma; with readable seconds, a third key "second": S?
{"hour": 4, "minute": 38}
